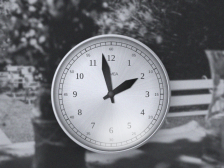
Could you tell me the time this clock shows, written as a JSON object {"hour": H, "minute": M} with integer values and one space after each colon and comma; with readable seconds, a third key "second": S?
{"hour": 1, "minute": 58}
